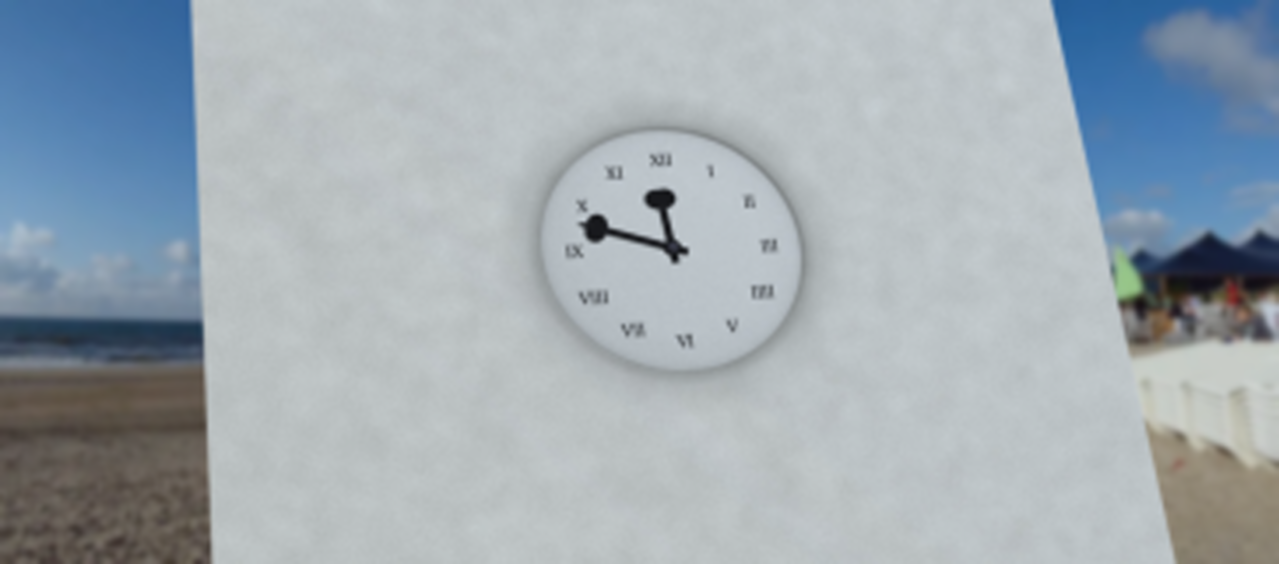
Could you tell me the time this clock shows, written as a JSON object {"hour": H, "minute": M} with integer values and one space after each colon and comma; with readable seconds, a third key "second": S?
{"hour": 11, "minute": 48}
